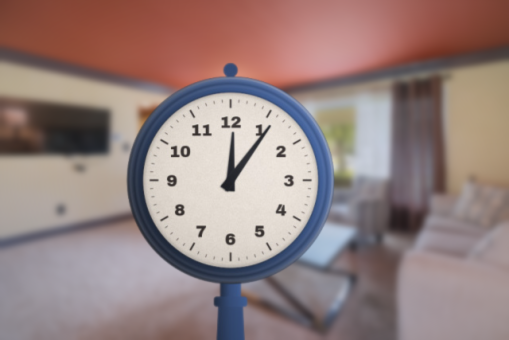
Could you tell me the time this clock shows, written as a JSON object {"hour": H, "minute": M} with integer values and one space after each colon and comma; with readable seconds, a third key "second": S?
{"hour": 12, "minute": 6}
